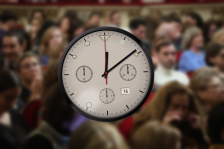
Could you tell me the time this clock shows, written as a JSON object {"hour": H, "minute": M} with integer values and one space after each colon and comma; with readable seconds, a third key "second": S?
{"hour": 12, "minute": 9}
